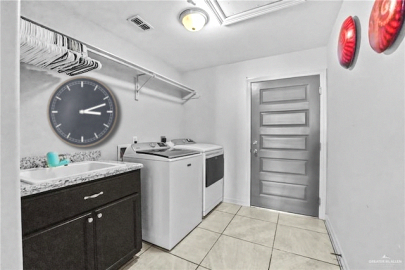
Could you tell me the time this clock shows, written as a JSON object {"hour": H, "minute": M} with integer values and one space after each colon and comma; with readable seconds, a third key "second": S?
{"hour": 3, "minute": 12}
